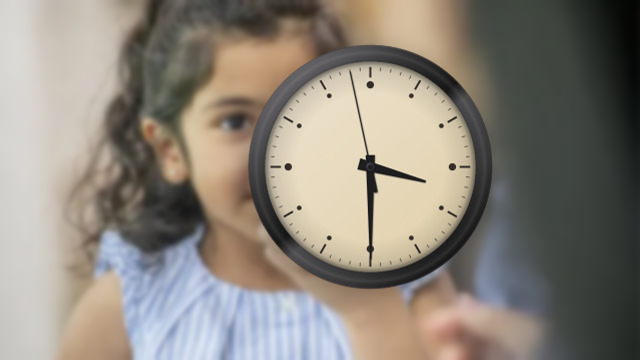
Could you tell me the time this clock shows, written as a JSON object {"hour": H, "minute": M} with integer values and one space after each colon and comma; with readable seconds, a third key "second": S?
{"hour": 3, "minute": 29, "second": 58}
